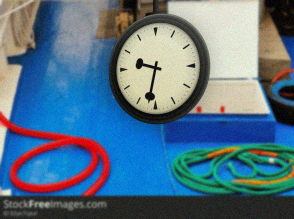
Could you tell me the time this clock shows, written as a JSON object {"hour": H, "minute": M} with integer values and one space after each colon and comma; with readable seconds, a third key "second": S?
{"hour": 9, "minute": 32}
